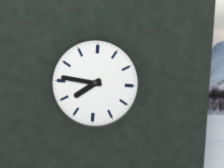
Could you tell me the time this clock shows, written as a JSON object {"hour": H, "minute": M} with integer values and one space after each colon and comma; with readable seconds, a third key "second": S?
{"hour": 7, "minute": 46}
